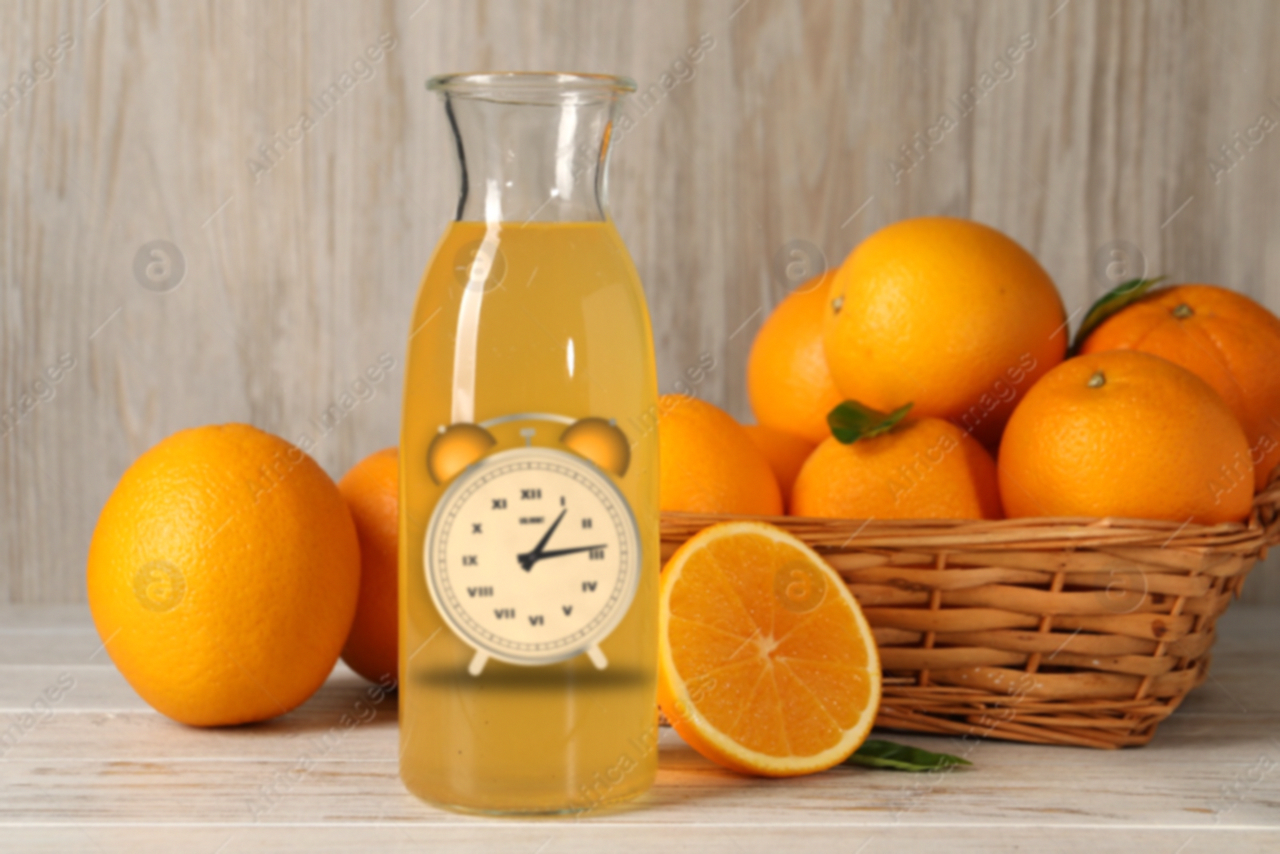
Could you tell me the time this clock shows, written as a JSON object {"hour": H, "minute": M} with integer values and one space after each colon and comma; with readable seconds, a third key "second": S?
{"hour": 1, "minute": 14}
